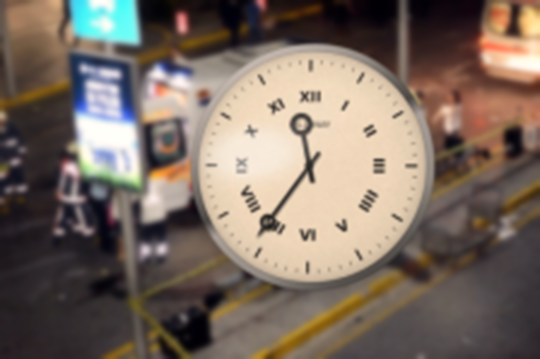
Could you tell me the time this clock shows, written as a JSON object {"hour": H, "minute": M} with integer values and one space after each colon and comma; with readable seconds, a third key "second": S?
{"hour": 11, "minute": 36}
